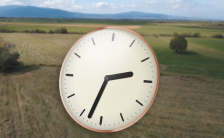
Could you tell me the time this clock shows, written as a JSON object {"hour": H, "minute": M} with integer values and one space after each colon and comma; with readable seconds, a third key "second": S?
{"hour": 2, "minute": 33}
